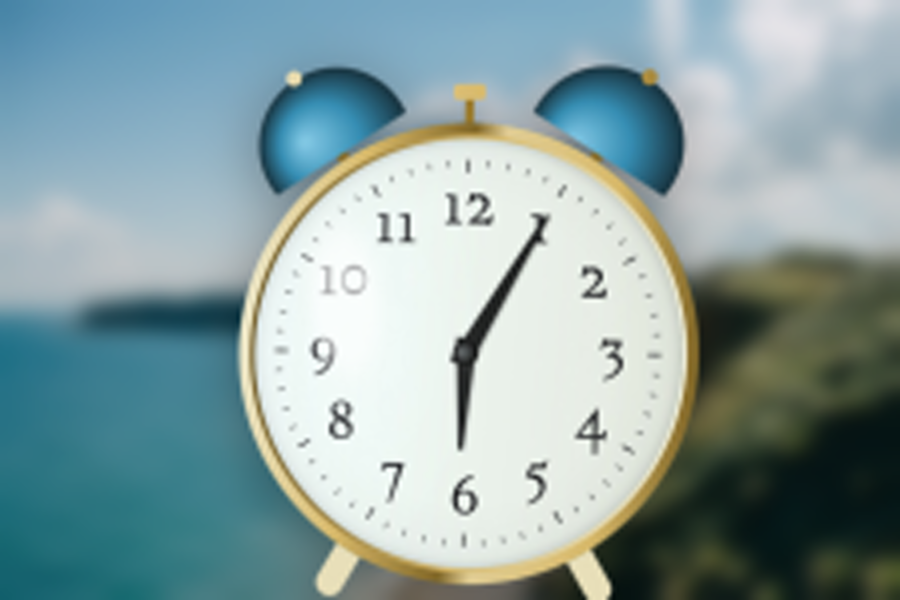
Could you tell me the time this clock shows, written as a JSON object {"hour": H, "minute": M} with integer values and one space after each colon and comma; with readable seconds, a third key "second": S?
{"hour": 6, "minute": 5}
